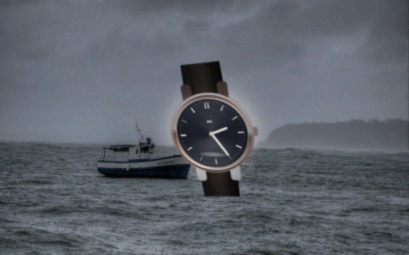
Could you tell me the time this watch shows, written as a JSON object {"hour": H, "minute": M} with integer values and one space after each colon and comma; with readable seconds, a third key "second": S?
{"hour": 2, "minute": 25}
